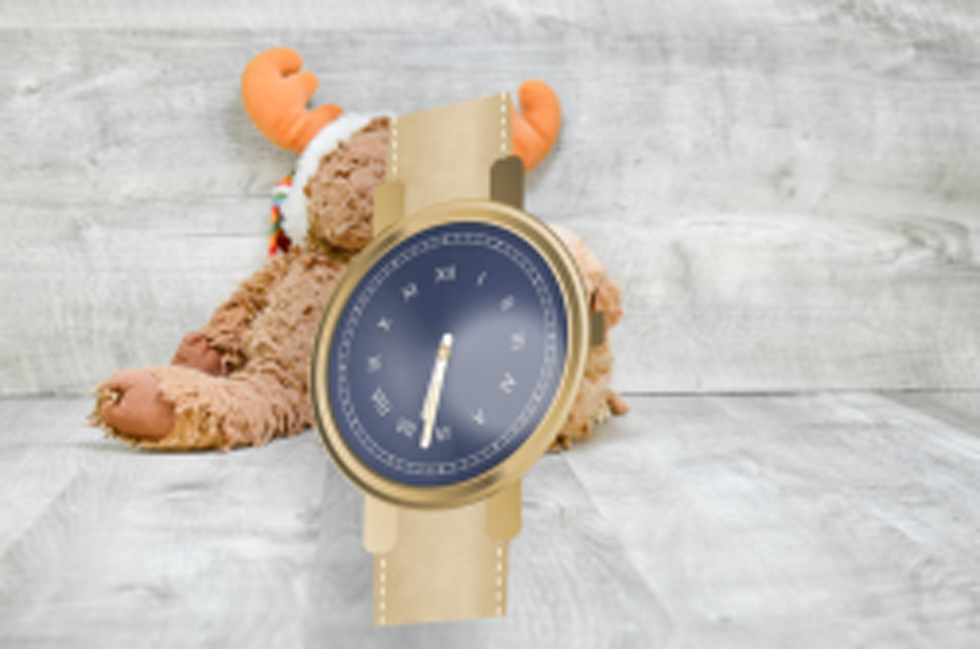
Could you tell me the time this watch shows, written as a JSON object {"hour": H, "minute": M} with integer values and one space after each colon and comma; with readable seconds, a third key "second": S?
{"hour": 6, "minute": 32}
